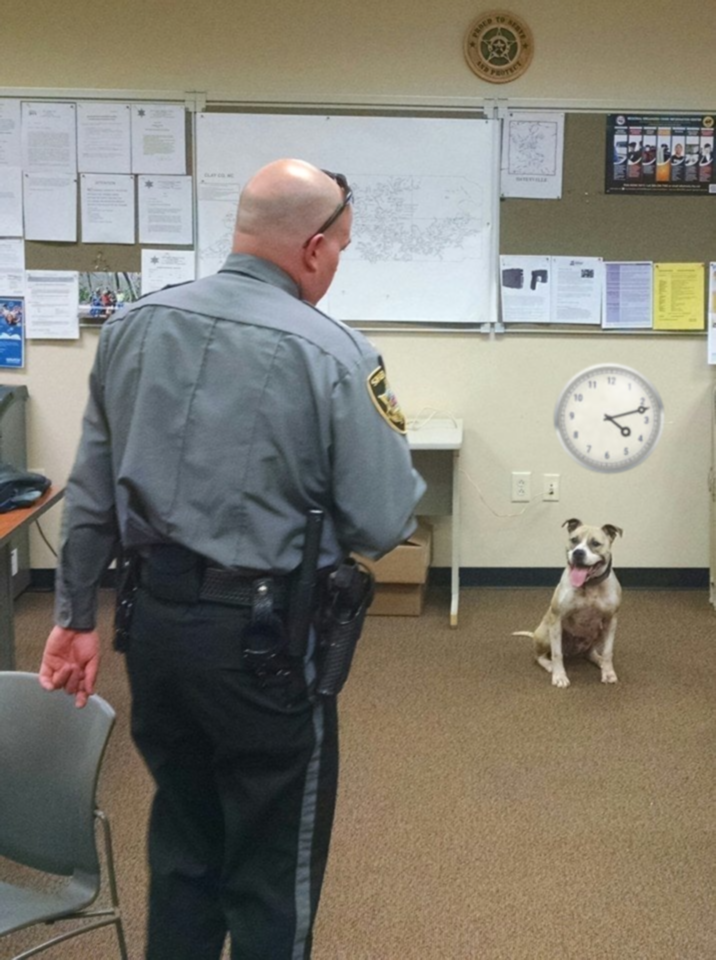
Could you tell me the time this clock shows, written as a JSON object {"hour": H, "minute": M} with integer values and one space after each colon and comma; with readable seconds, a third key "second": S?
{"hour": 4, "minute": 12}
